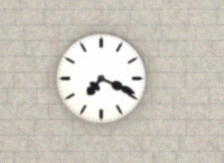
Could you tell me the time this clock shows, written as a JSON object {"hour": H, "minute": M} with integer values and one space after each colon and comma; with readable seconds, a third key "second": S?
{"hour": 7, "minute": 19}
